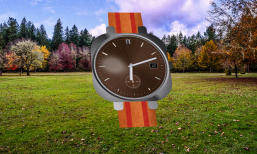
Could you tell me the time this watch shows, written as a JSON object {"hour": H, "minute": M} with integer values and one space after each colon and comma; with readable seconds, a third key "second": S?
{"hour": 6, "minute": 12}
